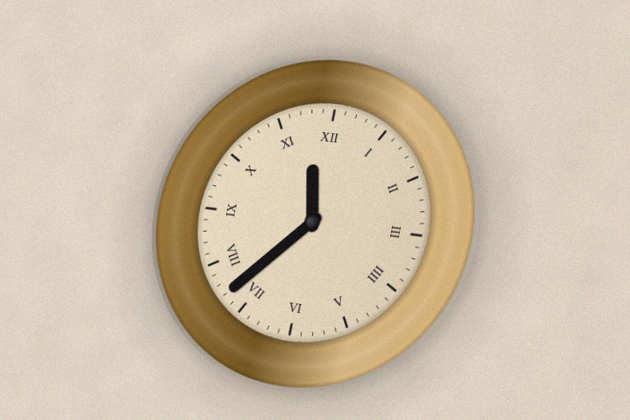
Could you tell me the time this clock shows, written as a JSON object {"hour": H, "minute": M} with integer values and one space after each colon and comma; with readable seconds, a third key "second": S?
{"hour": 11, "minute": 37}
